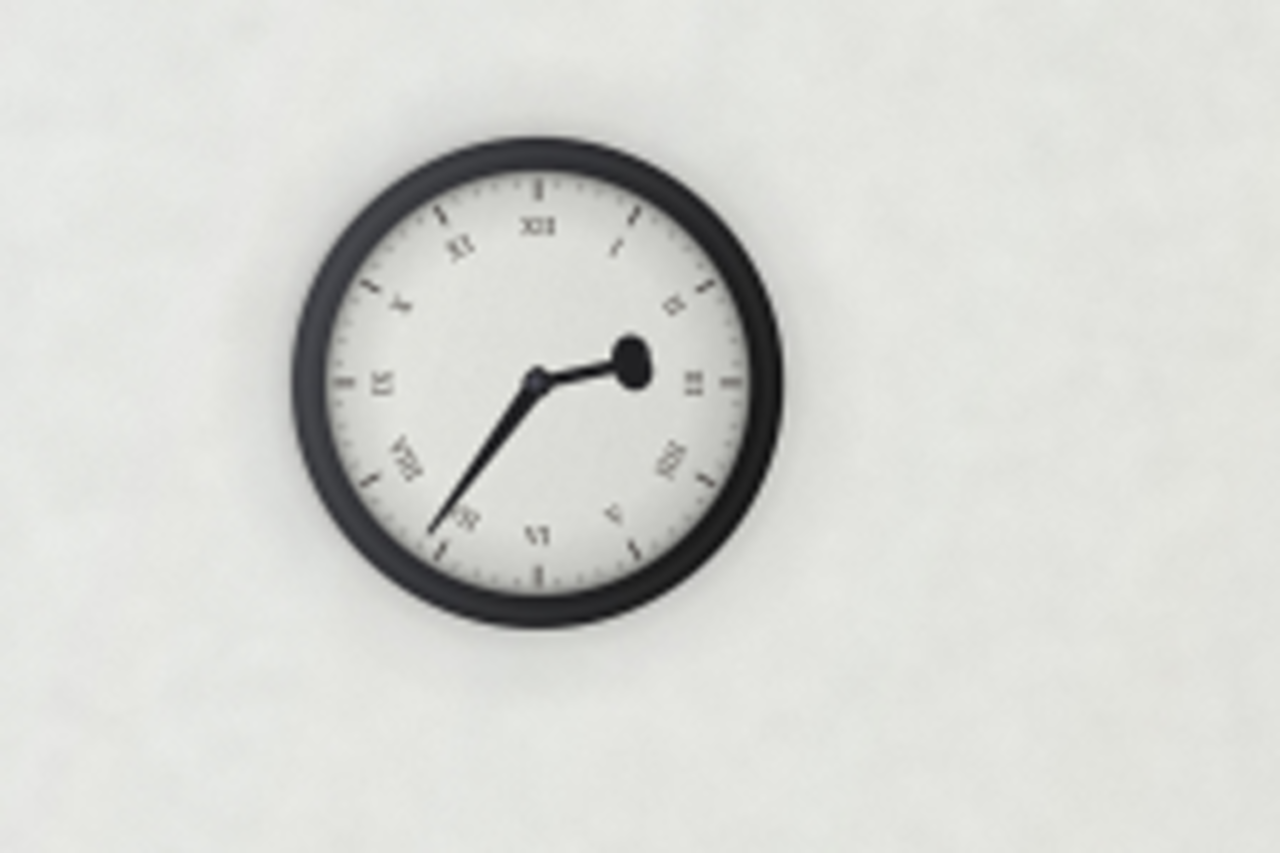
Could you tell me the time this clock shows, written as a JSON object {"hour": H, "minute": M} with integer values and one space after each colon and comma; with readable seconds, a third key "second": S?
{"hour": 2, "minute": 36}
